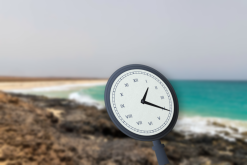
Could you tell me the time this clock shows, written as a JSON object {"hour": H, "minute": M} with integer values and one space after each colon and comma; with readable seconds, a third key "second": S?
{"hour": 1, "minute": 20}
